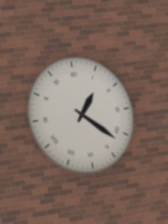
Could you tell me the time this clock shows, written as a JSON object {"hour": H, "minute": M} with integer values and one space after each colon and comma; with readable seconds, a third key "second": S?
{"hour": 1, "minute": 22}
